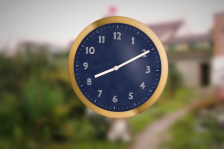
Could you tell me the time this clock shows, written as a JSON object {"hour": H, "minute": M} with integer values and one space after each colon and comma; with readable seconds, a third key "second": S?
{"hour": 8, "minute": 10}
